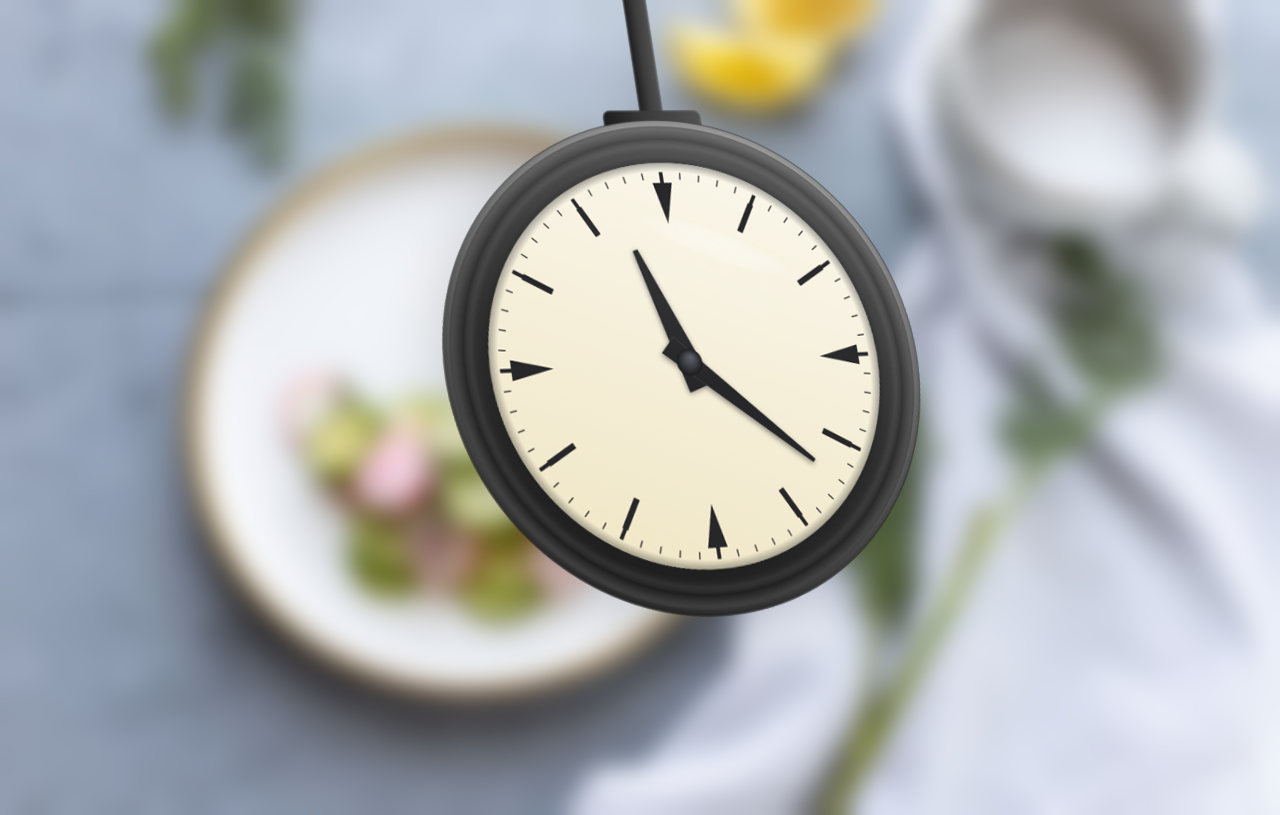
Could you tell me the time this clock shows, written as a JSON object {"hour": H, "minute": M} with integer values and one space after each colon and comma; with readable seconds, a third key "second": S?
{"hour": 11, "minute": 22}
